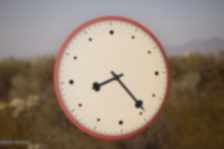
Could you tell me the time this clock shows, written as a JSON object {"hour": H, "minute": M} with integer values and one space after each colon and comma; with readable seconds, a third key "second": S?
{"hour": 8, "minute": 24}
